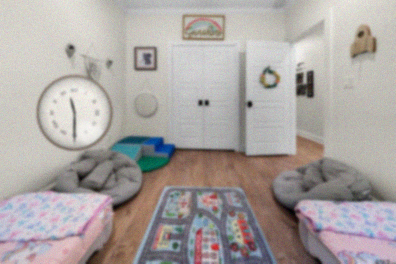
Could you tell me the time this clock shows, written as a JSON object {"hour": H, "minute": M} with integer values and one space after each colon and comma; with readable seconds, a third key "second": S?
{"hour": 11, "minute": 30}
